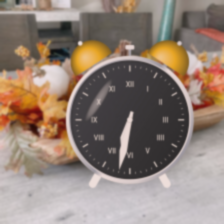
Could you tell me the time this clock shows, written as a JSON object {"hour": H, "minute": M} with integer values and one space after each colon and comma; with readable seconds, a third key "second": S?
{"hour": 6, "minute": 32}
